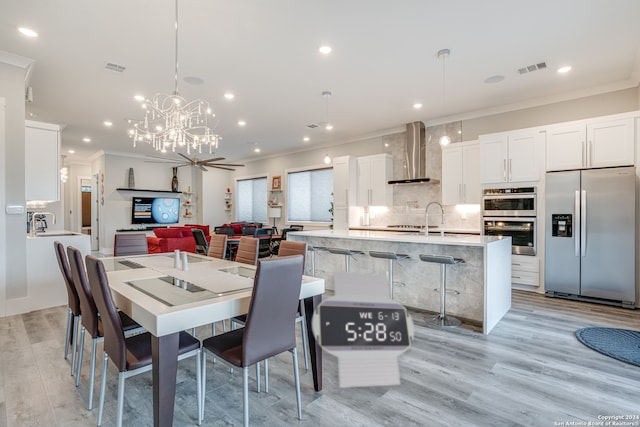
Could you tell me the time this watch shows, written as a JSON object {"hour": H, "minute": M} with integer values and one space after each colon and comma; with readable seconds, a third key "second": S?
{"hour": 5, "minute": 28, "second": 50}
